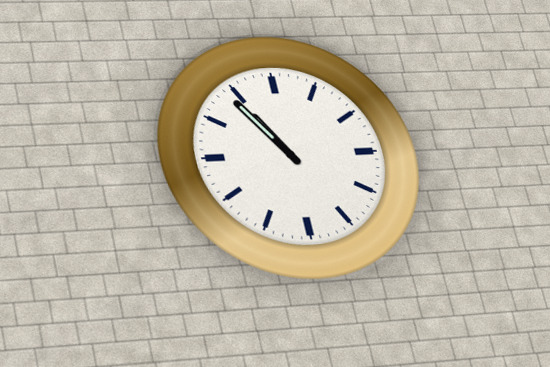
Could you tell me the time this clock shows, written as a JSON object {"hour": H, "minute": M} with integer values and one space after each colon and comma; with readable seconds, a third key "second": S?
{"hour": 10, "minute": 54}
